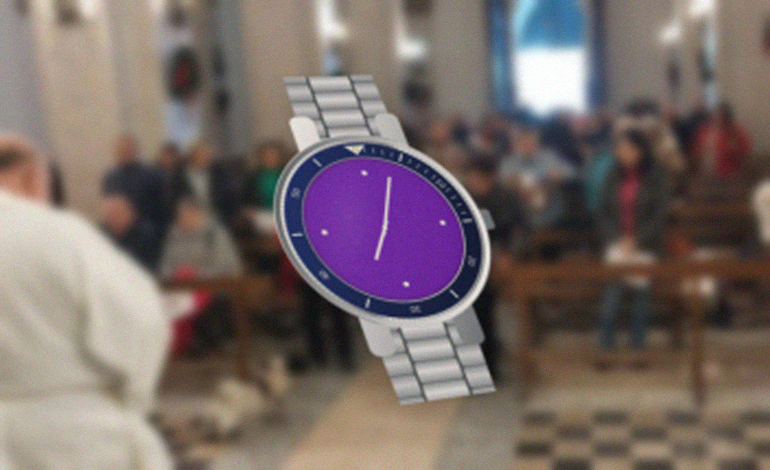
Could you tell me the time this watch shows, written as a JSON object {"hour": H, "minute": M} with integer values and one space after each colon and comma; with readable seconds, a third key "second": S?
{"hour": 7, "minute": 4}
